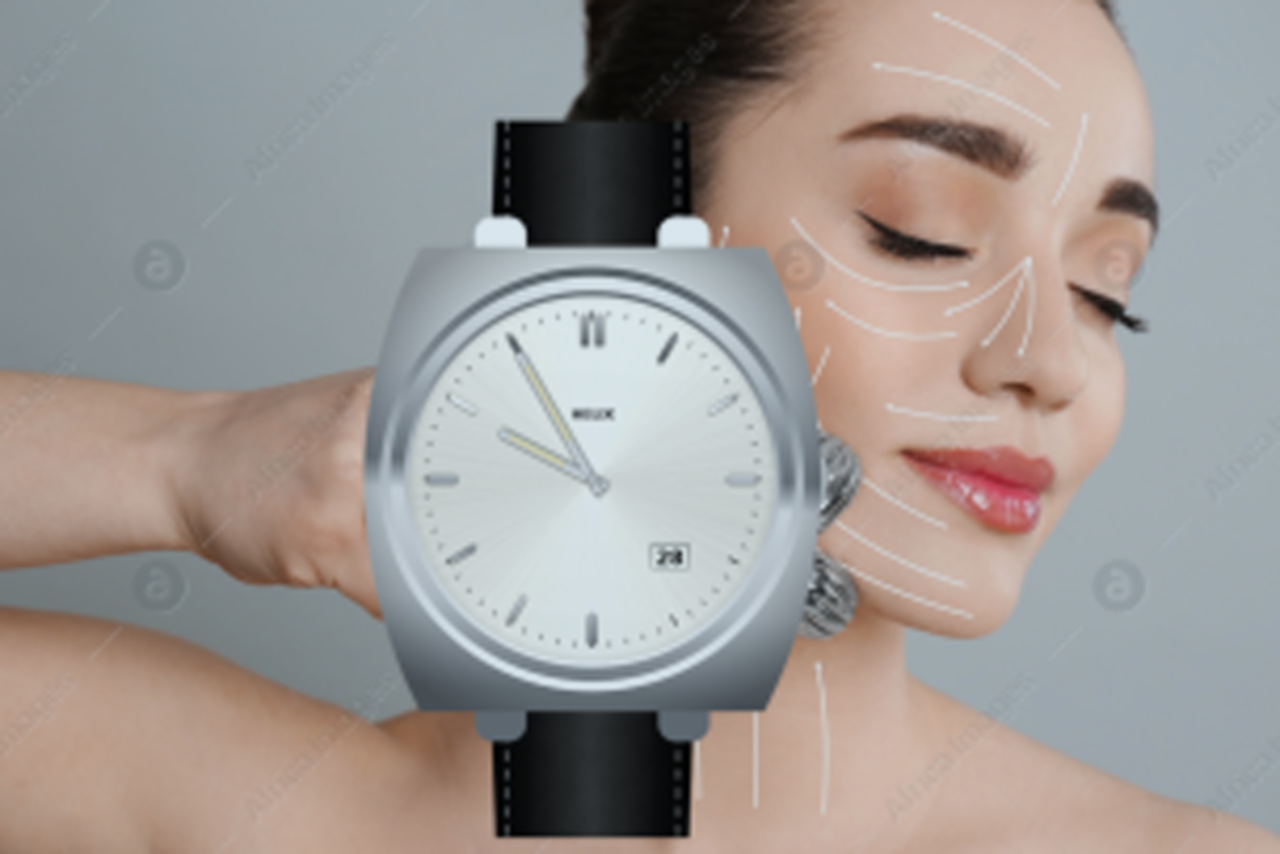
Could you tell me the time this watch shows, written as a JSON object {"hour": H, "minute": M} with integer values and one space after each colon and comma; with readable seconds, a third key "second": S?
{"hour": 9, "minute": 55}
